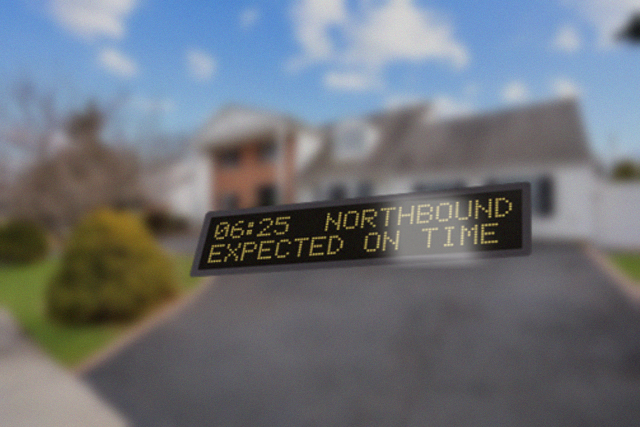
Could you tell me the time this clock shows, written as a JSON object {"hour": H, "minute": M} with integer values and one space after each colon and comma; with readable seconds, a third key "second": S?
{"hour": 6, "minute": 25}
